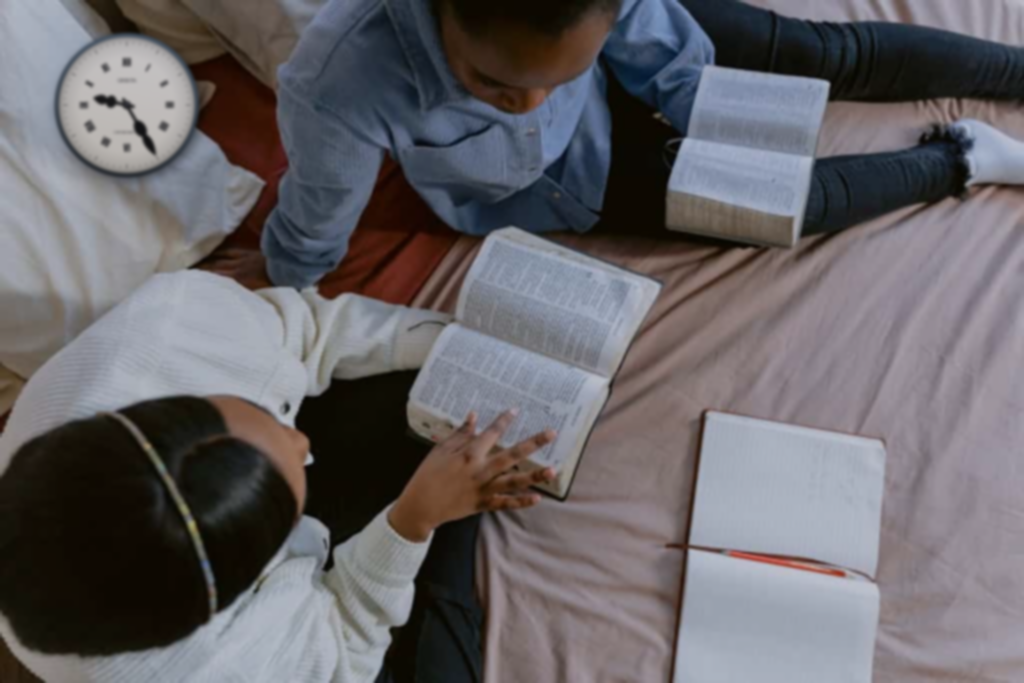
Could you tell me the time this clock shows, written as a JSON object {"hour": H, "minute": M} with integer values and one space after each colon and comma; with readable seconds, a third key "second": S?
{"hour": 9, "minute": 25}
